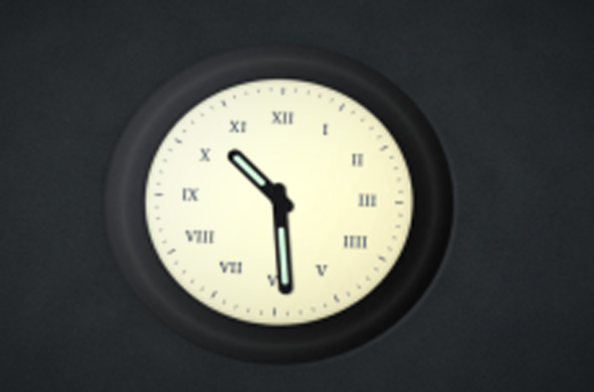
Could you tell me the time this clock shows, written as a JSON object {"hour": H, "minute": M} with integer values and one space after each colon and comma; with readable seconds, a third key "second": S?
{"hour": 10, "minute": 29}
